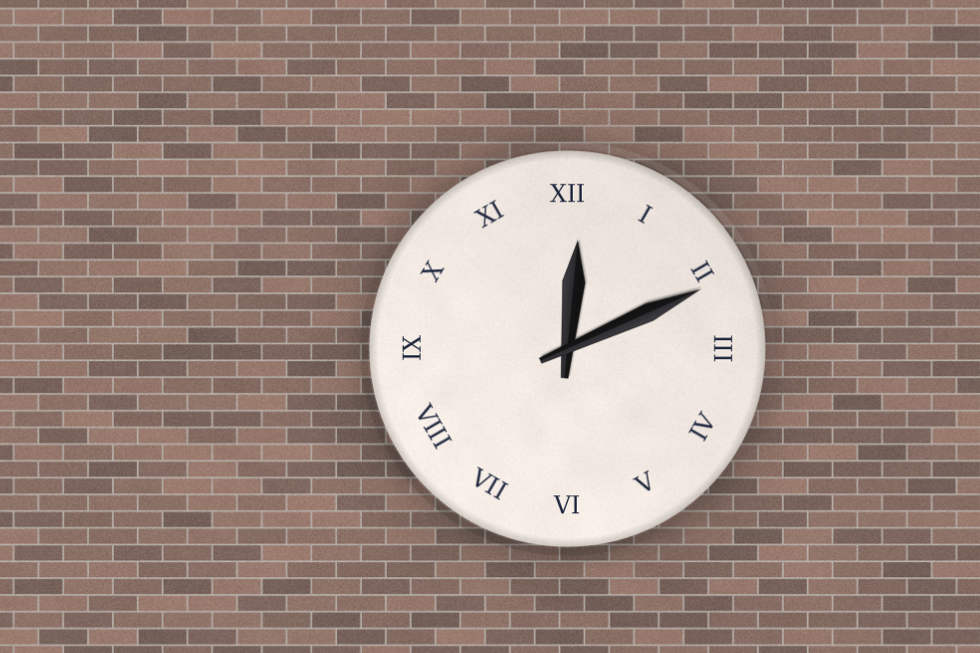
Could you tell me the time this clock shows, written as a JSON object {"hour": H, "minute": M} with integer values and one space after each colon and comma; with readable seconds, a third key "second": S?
{"hour": 12, "minute": 11}
